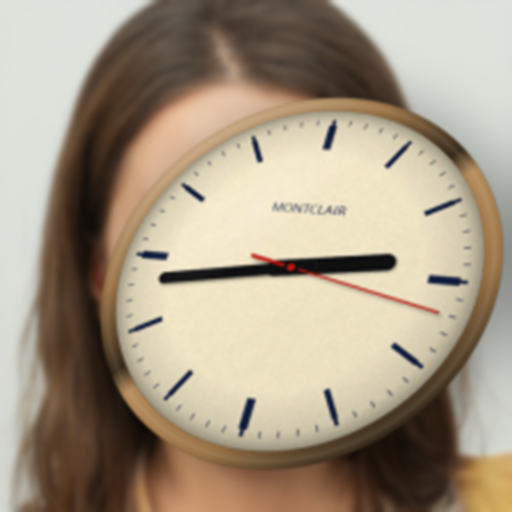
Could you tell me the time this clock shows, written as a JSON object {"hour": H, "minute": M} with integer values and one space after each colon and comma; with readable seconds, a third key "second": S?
{"hour": 2, "minute": 43, "second": 17}
